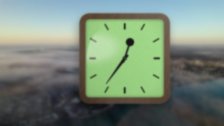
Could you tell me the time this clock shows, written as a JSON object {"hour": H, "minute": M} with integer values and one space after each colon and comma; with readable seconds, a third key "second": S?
{"hour": 12, "minute": 36}
